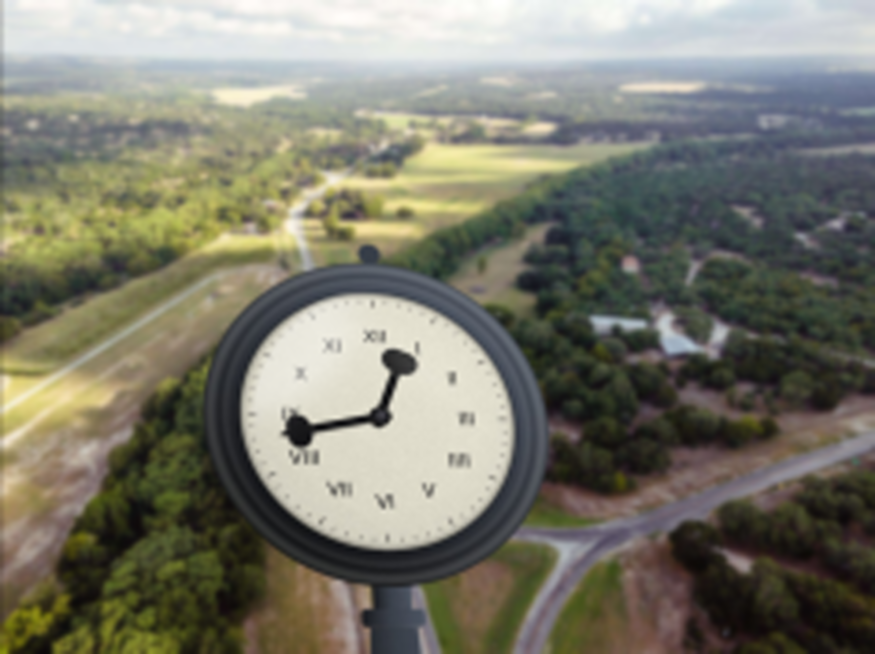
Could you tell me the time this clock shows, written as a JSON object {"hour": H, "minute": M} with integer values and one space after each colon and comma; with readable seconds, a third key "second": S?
{"hour": 12, "minute": 43}
